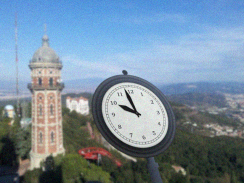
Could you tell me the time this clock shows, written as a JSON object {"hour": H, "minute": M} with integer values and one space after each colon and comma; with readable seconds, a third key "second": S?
{"hour": 9, "minute": 58}
